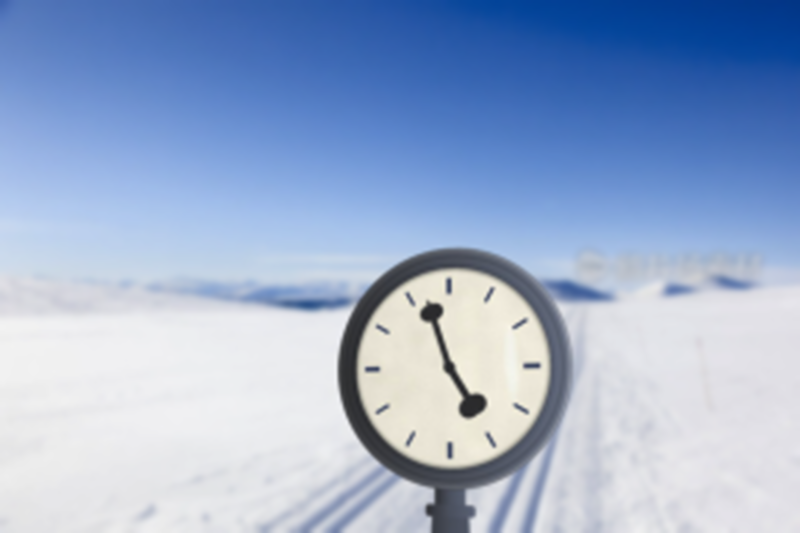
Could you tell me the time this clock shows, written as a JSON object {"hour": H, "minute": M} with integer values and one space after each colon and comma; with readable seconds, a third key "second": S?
{"hour": 4, "minute": 57}
